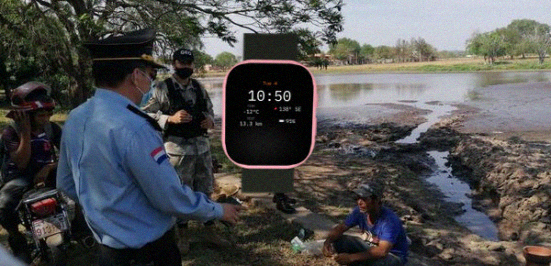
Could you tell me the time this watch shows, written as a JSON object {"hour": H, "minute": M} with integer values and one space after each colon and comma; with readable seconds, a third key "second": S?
{"hour": 10, "minute": 50}
